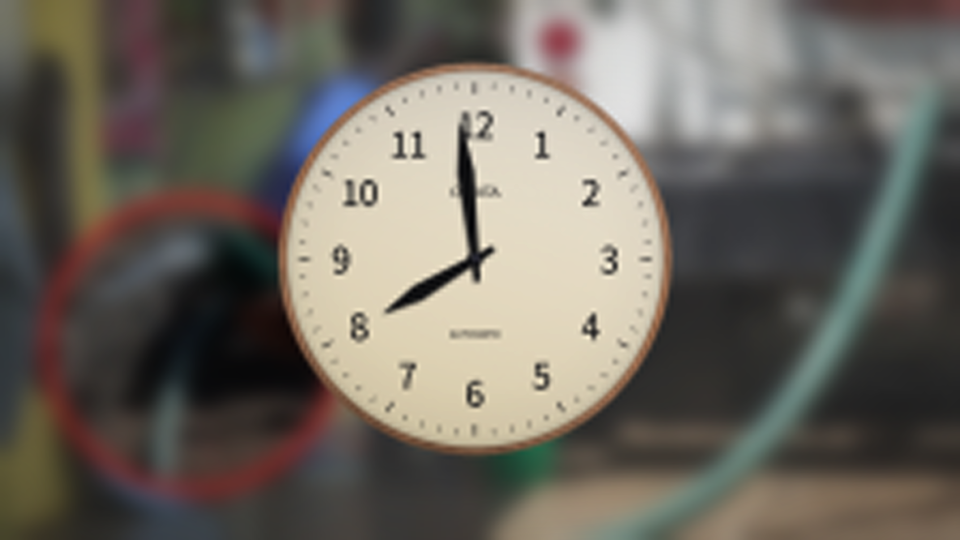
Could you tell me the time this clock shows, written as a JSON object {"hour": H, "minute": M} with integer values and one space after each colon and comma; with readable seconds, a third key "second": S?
{"hour": 7, "minute": 59}
